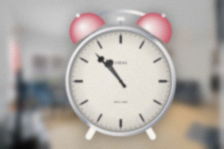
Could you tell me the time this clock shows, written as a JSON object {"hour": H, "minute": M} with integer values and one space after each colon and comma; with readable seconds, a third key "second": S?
{"hour": 10, "minute": 53}
